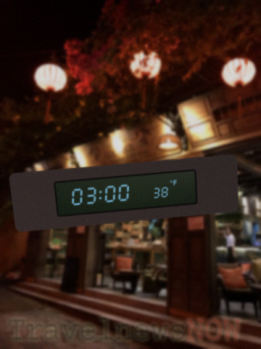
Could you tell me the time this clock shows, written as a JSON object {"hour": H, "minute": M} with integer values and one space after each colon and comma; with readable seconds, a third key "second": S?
{"hour": 3, "minute": 0}
